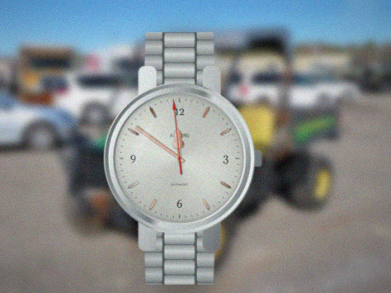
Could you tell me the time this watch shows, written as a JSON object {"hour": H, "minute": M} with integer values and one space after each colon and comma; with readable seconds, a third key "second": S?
{"hour": 11, "minute": 50, "second": 59}
